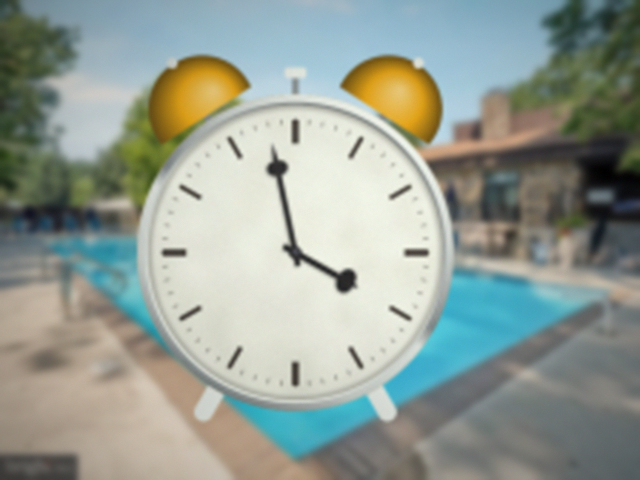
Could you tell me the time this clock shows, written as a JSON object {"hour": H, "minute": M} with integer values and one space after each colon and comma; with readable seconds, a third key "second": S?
{"hour": 3, "minute": 58}
